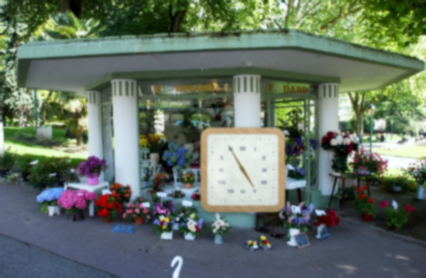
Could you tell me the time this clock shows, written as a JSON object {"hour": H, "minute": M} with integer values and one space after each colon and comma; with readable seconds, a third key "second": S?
{"hour": 4, "minute": 55}
